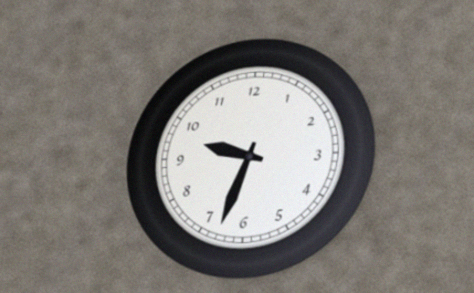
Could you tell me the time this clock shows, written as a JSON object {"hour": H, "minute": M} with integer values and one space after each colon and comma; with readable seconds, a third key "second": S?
{"hour": 9, "minute": 33}
